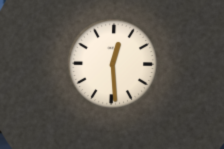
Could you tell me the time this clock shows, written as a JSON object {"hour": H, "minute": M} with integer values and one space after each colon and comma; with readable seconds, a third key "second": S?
{"hour": 12, "minute": 29}
